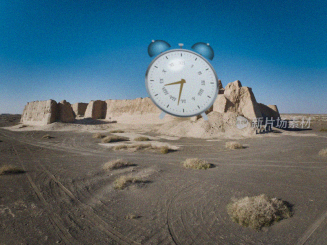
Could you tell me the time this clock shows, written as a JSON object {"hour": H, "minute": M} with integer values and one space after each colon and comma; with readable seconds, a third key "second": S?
{"hour": 8, "minute": 32}
